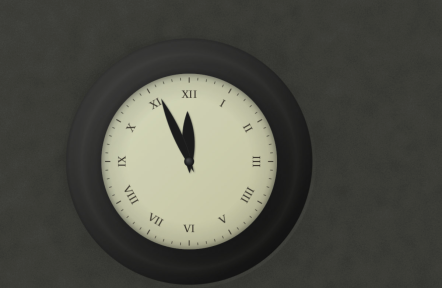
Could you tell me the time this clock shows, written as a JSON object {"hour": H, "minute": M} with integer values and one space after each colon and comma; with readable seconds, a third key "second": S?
{"hour": 11, "minute": 56}
